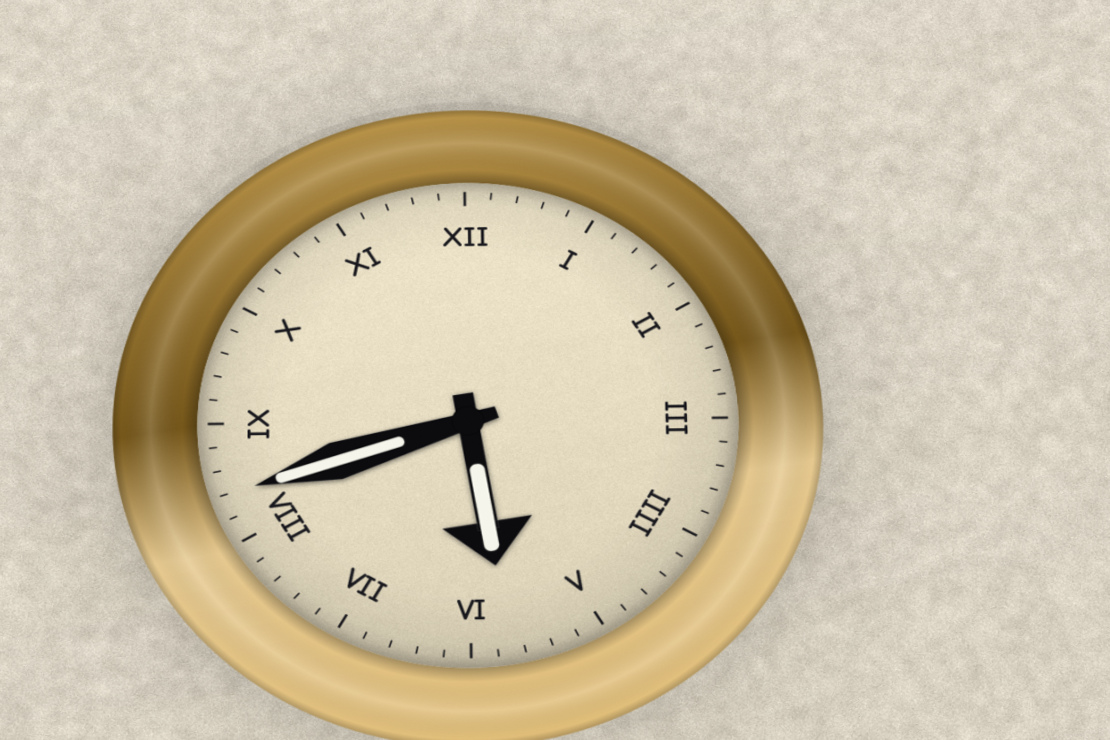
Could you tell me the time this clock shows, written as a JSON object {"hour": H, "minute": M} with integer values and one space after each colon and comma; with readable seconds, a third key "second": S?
{"hour": 5, "minute": 42}
